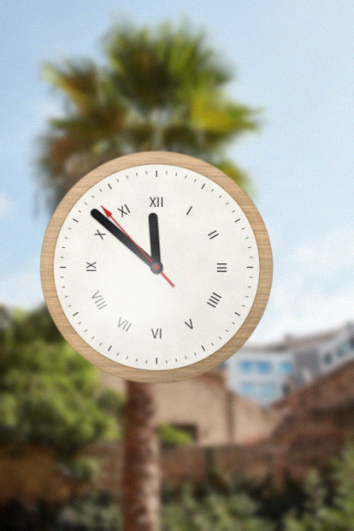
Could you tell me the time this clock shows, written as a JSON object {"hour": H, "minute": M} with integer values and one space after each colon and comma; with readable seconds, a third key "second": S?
{"hour": 11, "minute": 51, "second": 53}
